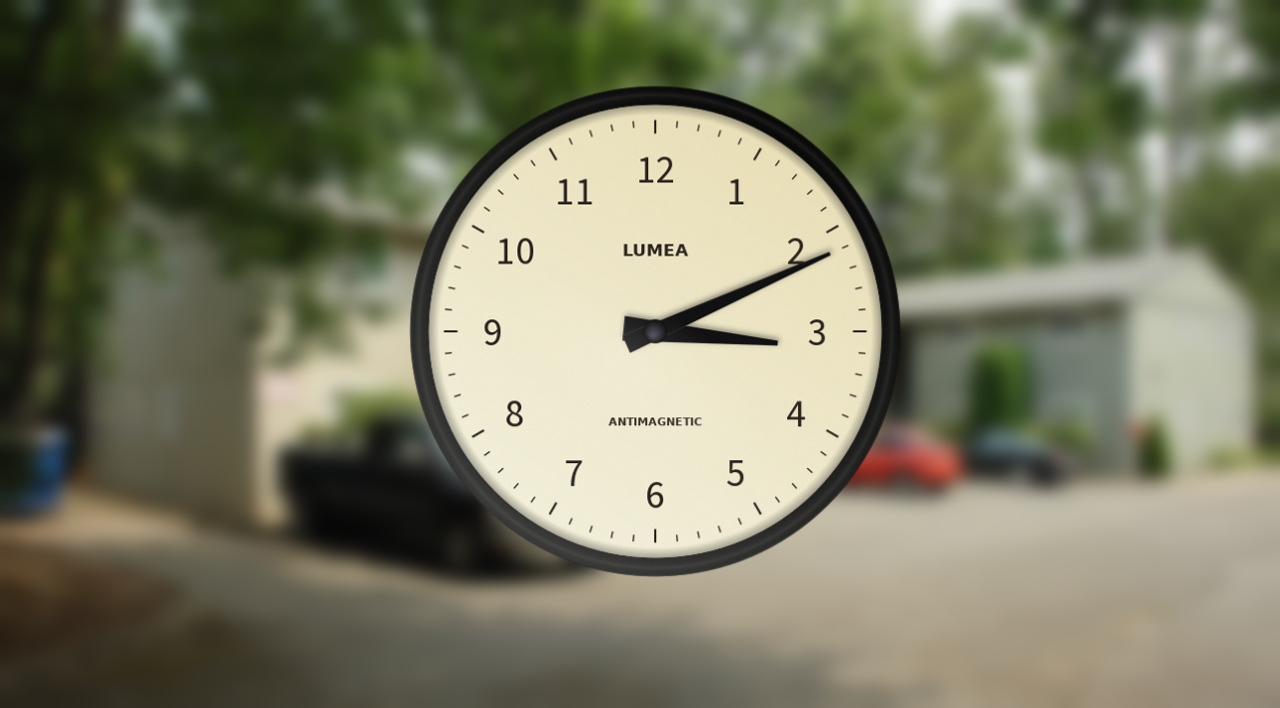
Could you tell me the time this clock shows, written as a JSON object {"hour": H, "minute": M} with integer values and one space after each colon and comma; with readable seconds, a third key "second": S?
{"hour": 3, "minute": 11}
